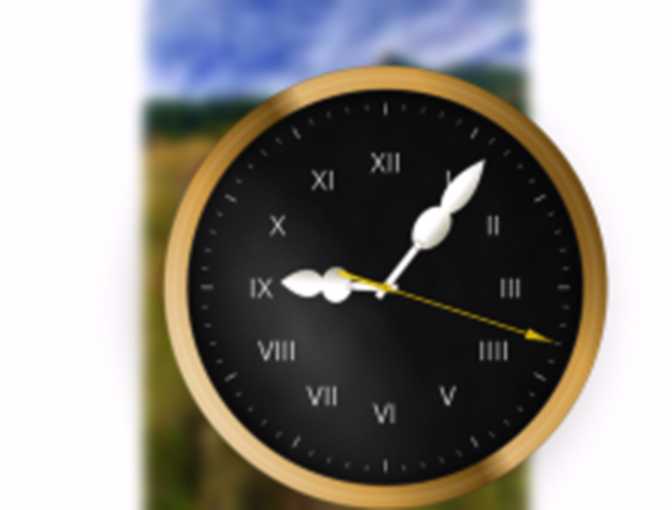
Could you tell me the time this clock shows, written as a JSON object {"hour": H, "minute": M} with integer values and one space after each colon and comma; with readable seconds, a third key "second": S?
{"hour": 9, "minute": 6, "second": 18}
